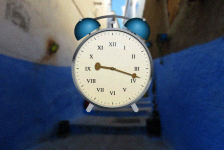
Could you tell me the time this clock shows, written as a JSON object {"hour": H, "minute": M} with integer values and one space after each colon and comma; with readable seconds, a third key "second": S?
{"hour": 9, "minute": 18}
